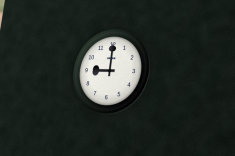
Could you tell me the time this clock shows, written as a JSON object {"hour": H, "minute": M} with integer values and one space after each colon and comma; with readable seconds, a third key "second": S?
{"hour": 9, "minute": 0}
